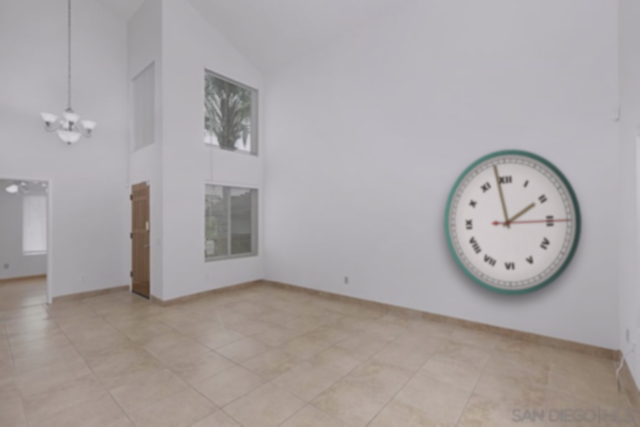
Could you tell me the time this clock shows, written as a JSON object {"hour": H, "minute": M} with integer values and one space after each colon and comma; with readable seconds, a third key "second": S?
{"hour": 1, "minute": 58, "second": 15}
